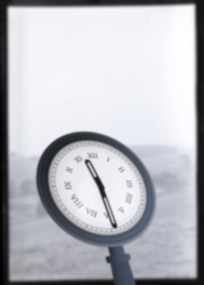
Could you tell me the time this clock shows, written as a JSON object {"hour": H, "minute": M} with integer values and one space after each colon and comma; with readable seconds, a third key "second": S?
{"hour": 11, "minute": 29}
